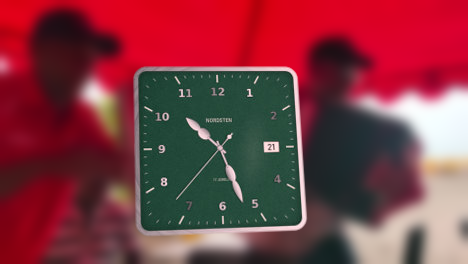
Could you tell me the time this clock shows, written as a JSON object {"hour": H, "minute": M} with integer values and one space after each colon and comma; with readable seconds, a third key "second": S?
{"hour": 10, "minute": 26, "second": 37}
